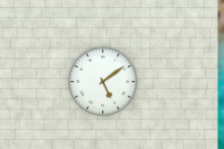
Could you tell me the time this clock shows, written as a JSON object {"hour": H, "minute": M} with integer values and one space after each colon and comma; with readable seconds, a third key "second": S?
{"hour": 5, "minute": 9}
